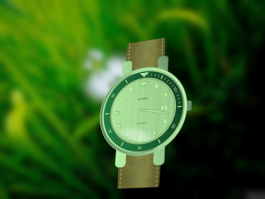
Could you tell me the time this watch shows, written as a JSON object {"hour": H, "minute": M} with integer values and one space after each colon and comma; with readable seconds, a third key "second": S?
{"hour": 3, "minute": 17}
